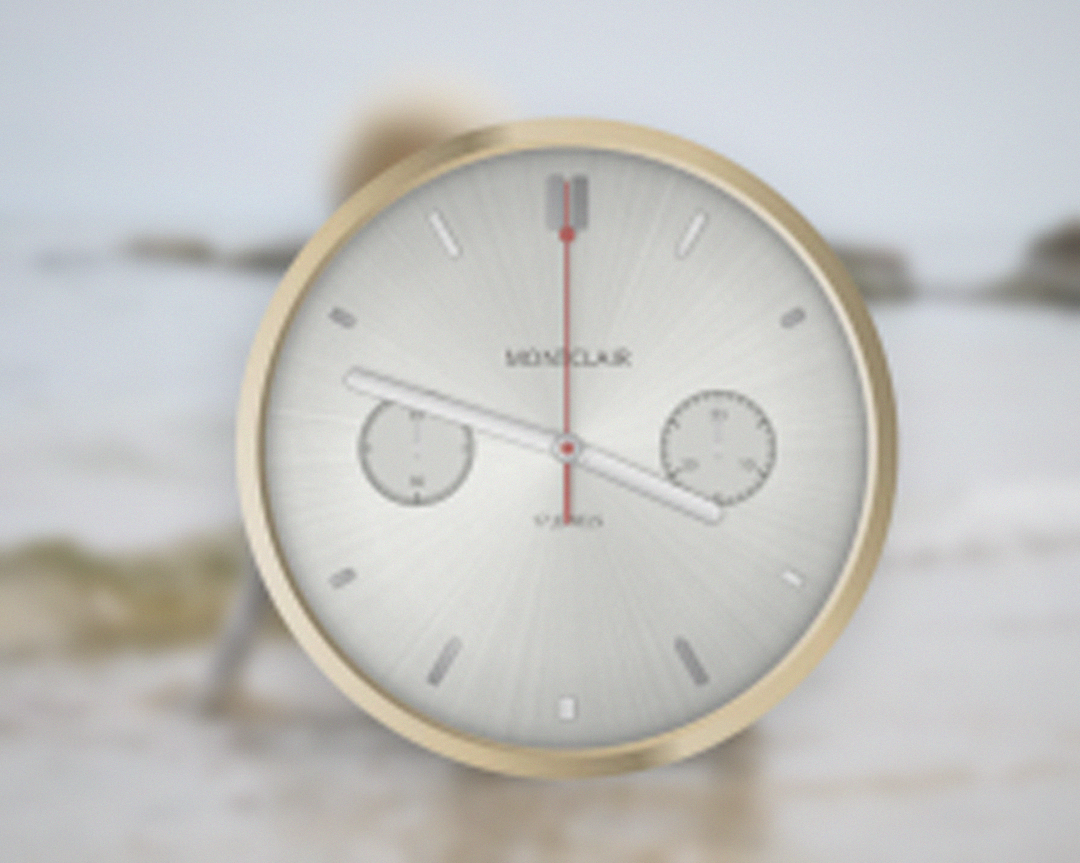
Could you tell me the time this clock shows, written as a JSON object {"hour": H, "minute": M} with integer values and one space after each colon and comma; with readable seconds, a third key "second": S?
{"hour": 3, "minute": 48}
